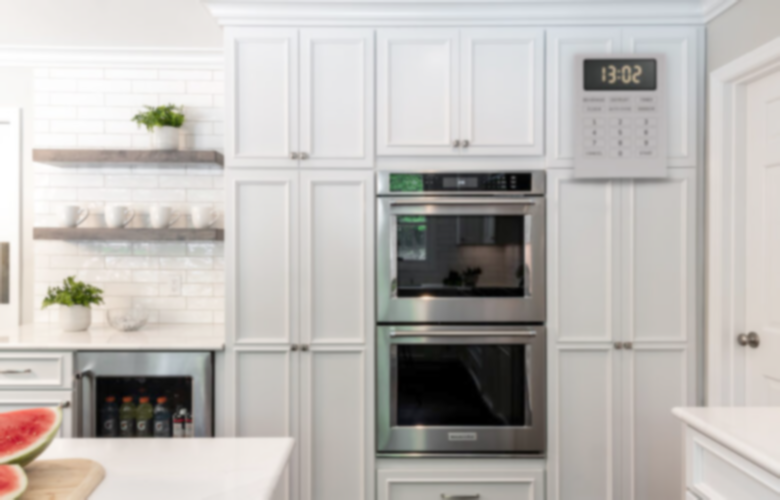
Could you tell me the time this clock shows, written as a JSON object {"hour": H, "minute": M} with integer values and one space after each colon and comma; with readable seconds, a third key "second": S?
{"hour": 13, "minute": 2}
